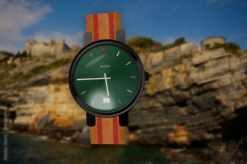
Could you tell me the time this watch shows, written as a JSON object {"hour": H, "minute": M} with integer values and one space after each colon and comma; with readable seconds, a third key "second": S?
{"hour": 5, "minute": 45}
